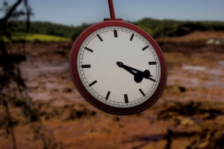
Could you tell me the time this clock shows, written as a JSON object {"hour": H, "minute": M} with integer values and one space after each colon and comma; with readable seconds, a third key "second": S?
{"hour": 4, "minute": 19}
